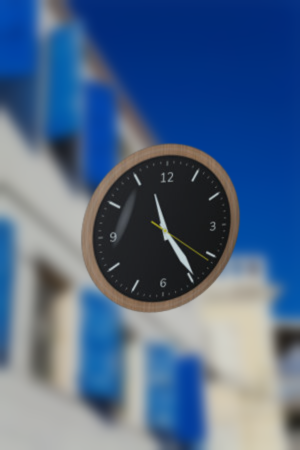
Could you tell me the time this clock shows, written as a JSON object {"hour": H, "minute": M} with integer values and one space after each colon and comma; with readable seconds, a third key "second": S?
{"hour": 11, "minute": 24, "second": 21}
